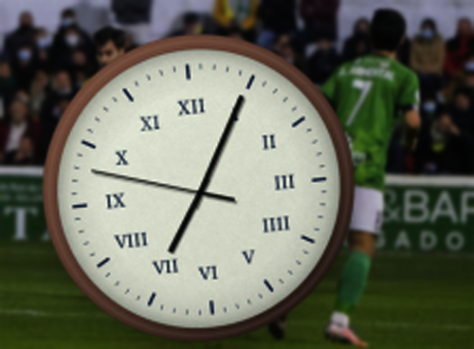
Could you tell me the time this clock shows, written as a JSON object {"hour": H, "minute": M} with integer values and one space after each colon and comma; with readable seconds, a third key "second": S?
{"hour": 7, "minute": 4, "second": 48}
